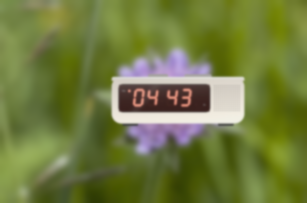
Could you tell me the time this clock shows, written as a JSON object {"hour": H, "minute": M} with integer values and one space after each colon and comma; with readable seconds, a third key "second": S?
{"hour": 4, "minute": 43}
